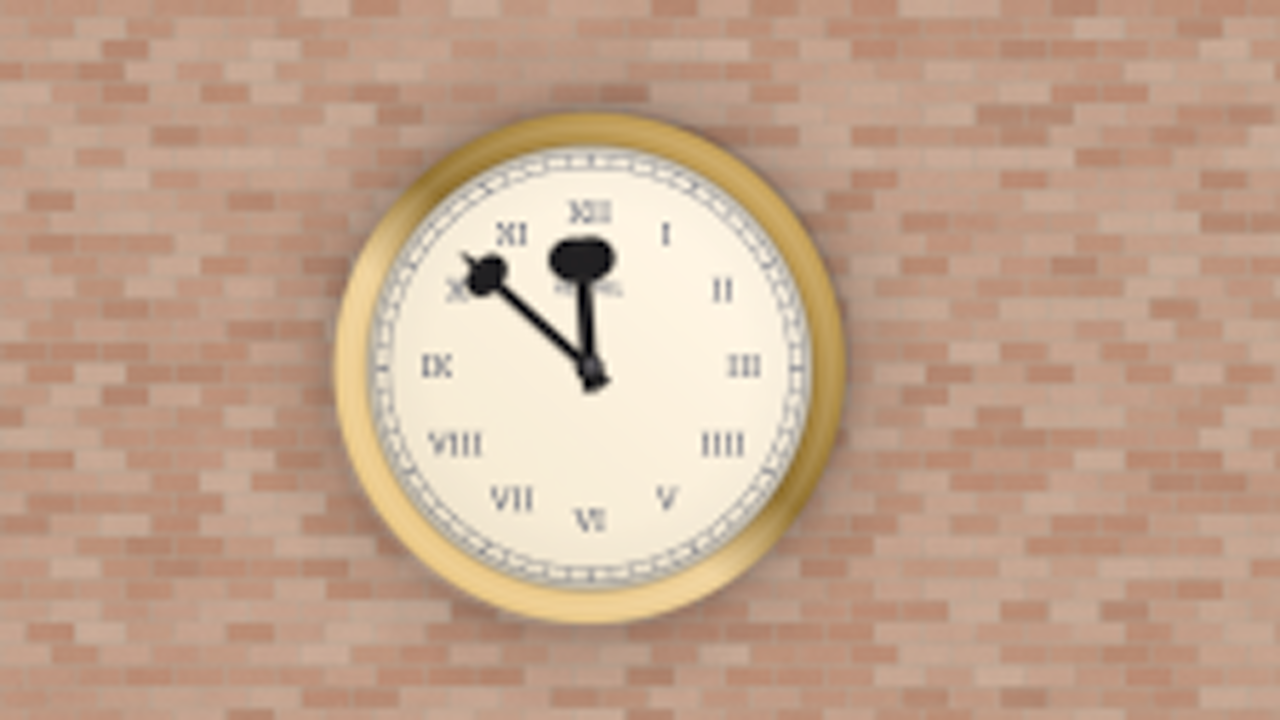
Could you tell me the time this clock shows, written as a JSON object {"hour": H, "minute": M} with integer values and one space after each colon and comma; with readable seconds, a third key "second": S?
{"hour": 11, "minute": 52}
